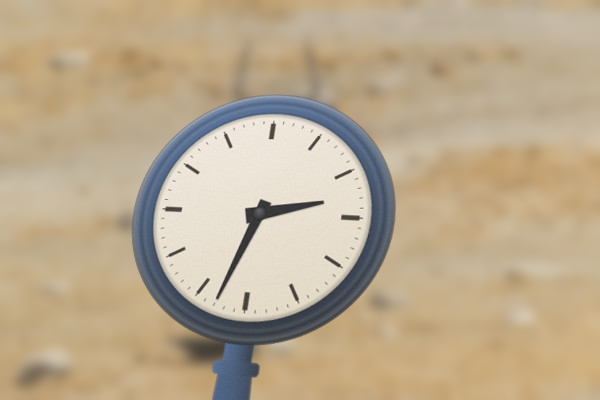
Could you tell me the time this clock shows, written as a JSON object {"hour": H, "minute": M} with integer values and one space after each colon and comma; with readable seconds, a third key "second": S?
{"hour": 2, "minute": 33}
